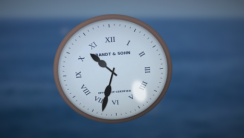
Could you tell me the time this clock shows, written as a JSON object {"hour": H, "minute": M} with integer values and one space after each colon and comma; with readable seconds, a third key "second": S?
{"hour": 10, "minute": 33}
